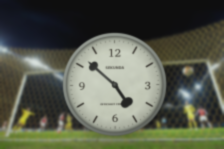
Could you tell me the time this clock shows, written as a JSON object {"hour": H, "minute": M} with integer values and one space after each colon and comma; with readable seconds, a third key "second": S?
{"hour": 4, "minute": 52}
